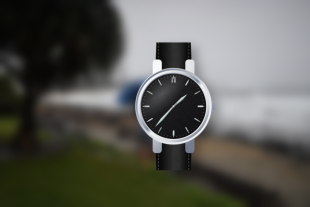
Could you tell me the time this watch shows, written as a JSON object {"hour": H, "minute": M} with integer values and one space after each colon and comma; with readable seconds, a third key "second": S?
{"hour": 1, "minute": 37}
